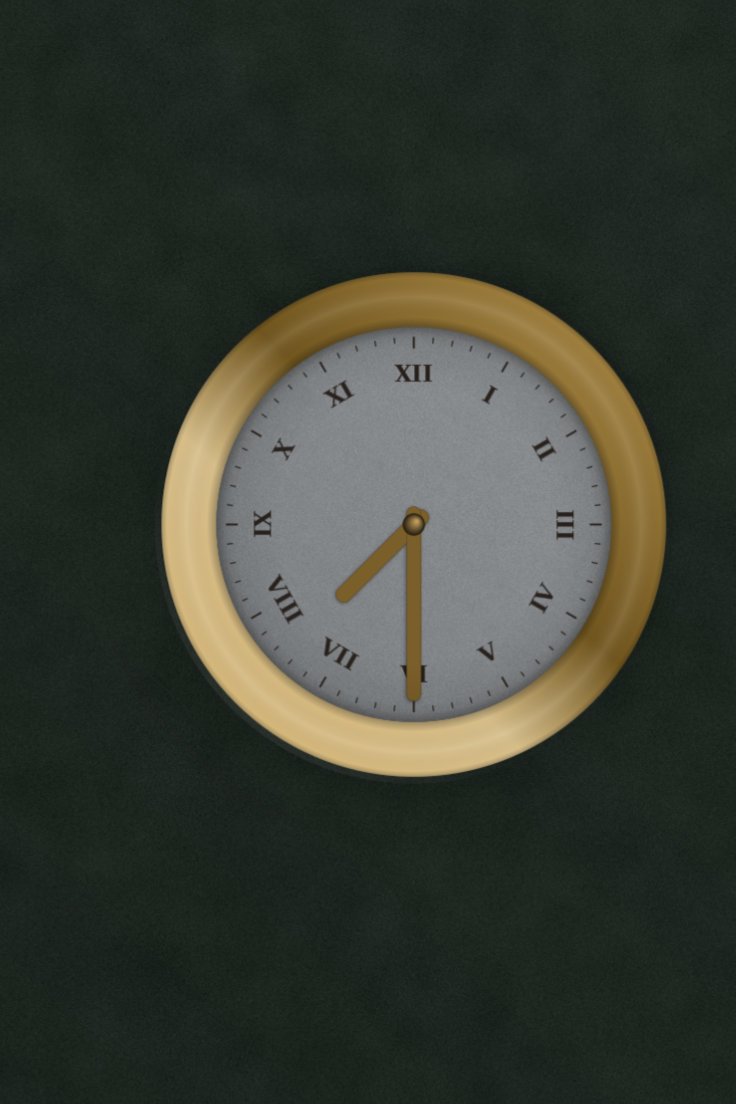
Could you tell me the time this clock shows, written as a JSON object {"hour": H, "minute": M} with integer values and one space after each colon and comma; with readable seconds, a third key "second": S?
{"hour": 7, "minute": 30}
